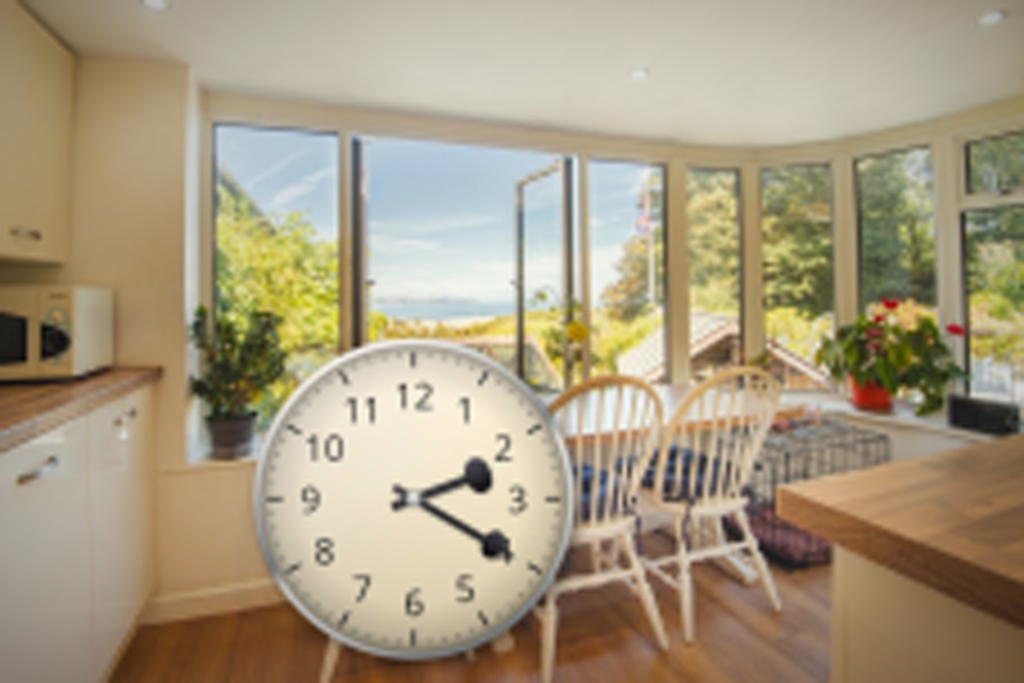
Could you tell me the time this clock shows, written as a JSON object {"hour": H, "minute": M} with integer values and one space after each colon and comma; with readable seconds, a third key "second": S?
{"hour": 2, "minute": 20}
